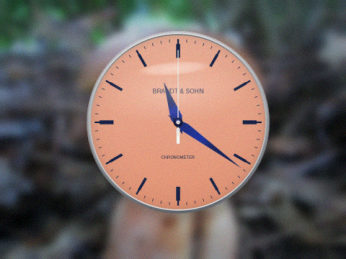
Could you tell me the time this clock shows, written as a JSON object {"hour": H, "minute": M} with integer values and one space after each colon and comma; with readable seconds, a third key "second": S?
{"hour": 11, "minute": 21, "second": 0}
